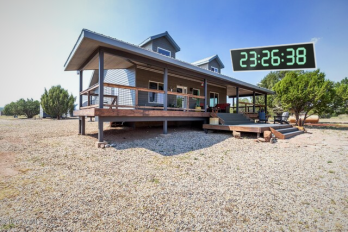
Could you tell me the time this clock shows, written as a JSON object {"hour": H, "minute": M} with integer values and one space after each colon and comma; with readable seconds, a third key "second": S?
{"hour": 23, "minute": 26, "second": 38}
